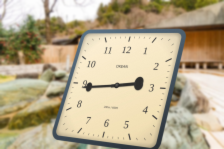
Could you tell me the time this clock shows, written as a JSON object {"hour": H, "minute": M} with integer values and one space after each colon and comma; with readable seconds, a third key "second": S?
{"hour": 2, "minute": 44}
